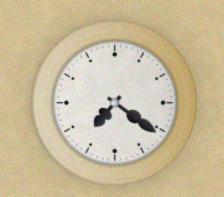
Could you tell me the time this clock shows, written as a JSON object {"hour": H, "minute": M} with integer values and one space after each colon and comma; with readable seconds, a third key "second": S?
{"hour": 7, "minute": 21}
